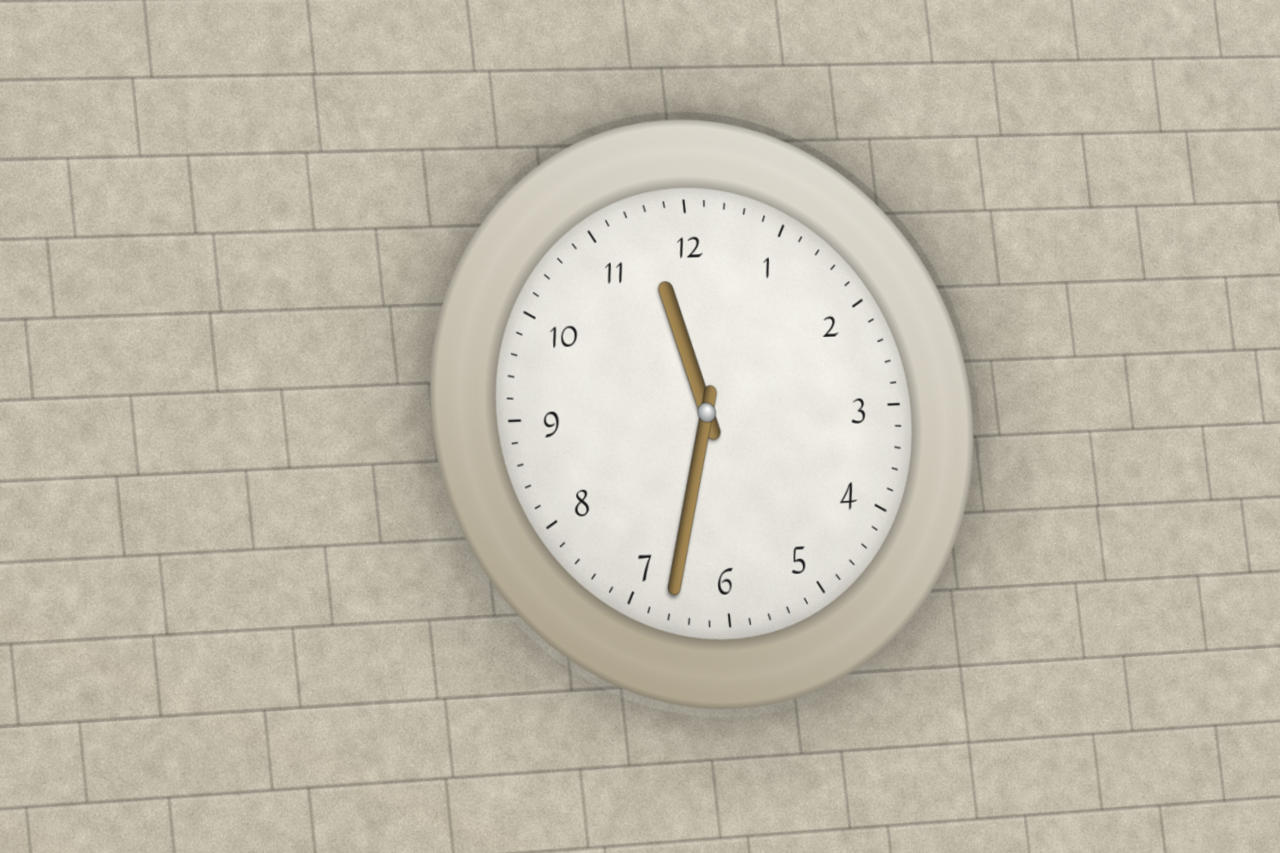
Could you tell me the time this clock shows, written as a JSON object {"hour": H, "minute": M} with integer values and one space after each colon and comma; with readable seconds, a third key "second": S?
{"hour": 11, "minute": 33}
